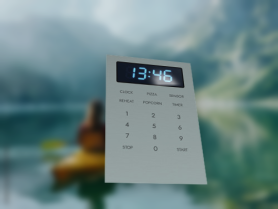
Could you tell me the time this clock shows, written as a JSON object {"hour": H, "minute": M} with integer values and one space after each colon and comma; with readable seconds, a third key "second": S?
{"hour": 13, "minute": 46}
